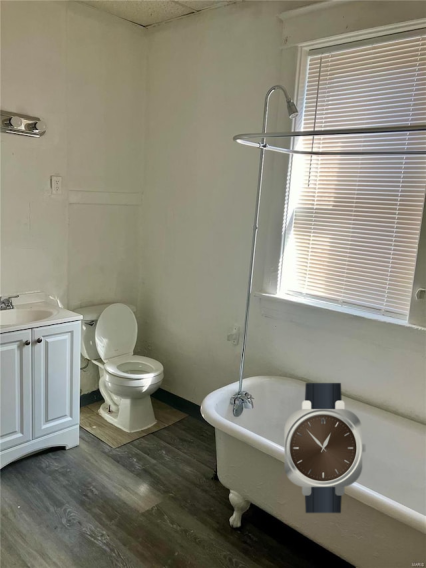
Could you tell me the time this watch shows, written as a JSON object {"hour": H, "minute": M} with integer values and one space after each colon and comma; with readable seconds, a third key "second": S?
{"hour": 12, "minute": 53}
